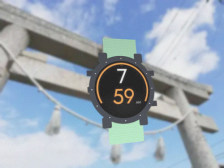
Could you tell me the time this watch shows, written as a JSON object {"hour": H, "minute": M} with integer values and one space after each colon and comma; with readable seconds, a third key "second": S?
{"hour": 7, "minute": 59}
